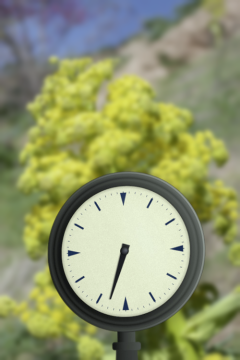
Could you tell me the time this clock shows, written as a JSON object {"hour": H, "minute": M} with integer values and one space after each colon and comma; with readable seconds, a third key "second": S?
{"hour": 6, "minute": 33}
